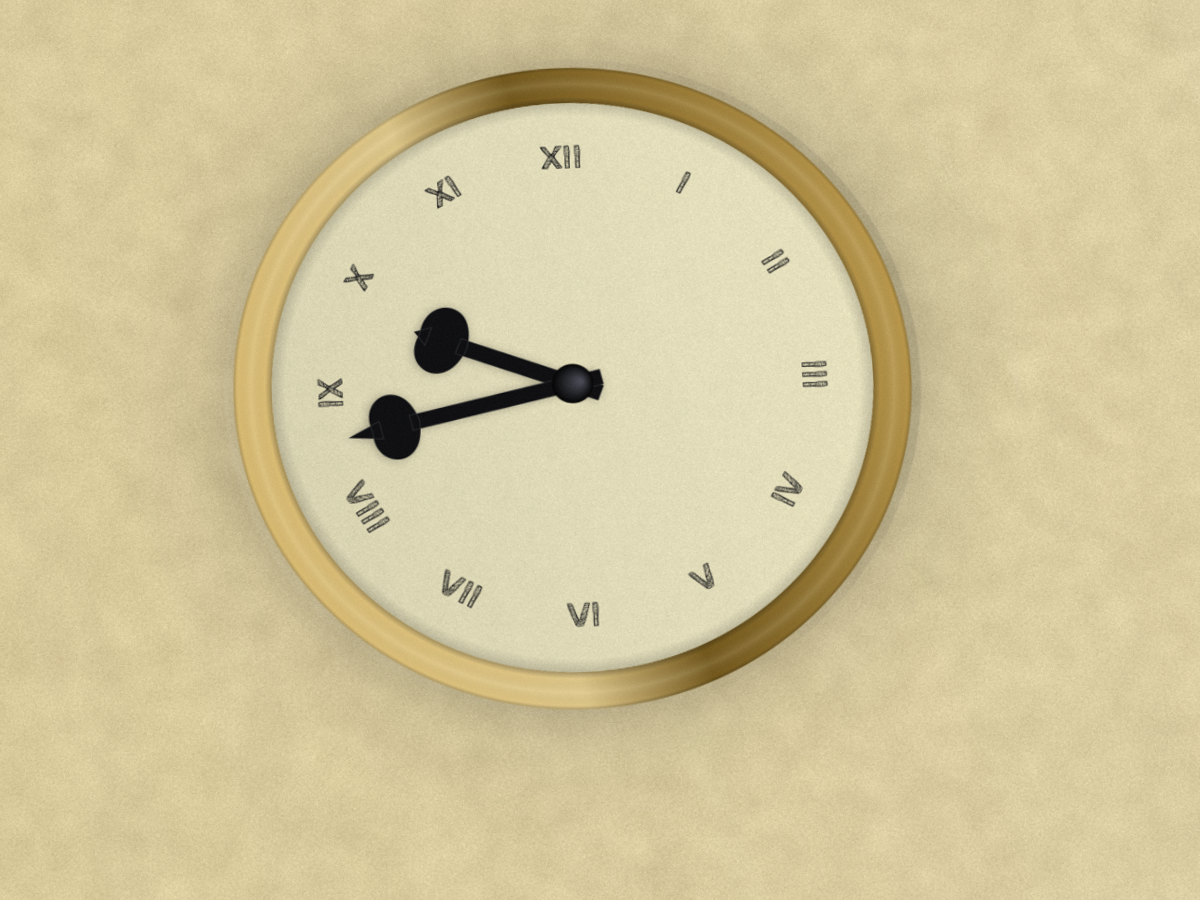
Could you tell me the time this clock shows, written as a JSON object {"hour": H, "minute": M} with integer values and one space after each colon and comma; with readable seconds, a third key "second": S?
{"hour": 9, "minute": 43}
